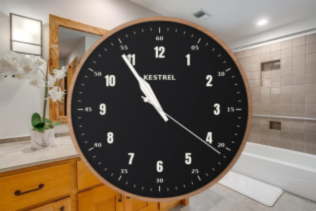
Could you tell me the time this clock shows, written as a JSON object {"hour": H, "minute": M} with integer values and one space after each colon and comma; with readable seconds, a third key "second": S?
{"hour": 10, "minute": 54, "second": 21}
